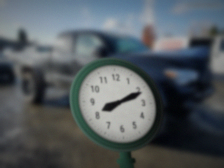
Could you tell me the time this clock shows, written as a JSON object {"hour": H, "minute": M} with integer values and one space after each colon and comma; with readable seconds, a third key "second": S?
{"hour": 8, "minute": 11}
